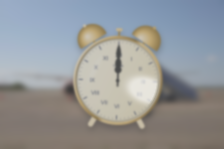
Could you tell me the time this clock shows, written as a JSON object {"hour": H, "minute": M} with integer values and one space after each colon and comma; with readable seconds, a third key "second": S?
{"hour": 12, "minute": 0}
